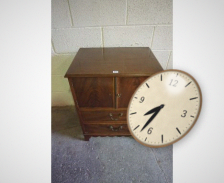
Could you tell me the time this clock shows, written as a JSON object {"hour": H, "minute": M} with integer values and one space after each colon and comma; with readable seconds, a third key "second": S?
{"hour": 7, "minute": 33}
